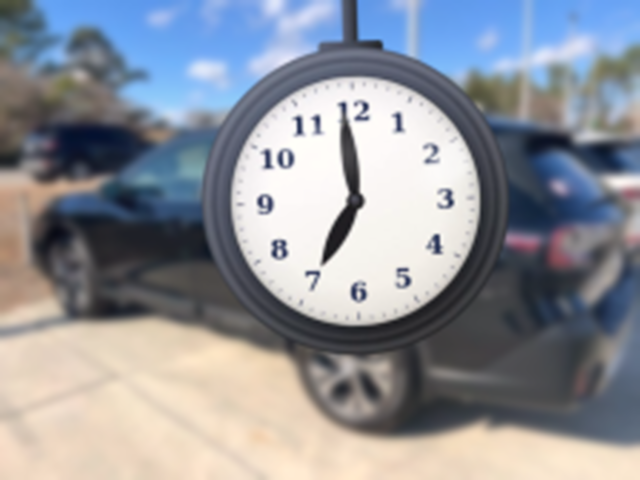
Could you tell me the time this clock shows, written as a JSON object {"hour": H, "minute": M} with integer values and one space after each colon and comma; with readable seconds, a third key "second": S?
{"hour": 6, "minute": 59}
